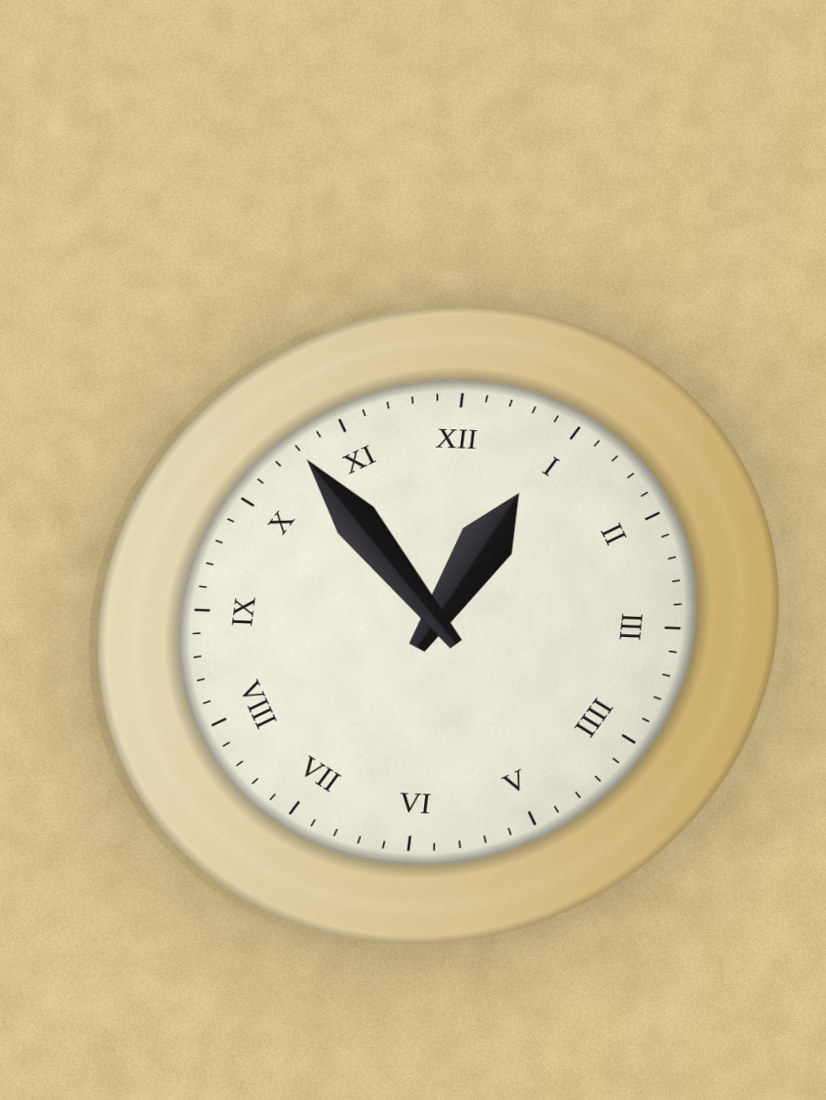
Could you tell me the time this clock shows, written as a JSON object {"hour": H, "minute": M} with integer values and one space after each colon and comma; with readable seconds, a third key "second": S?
{"hour": 12, "minute": 53}
